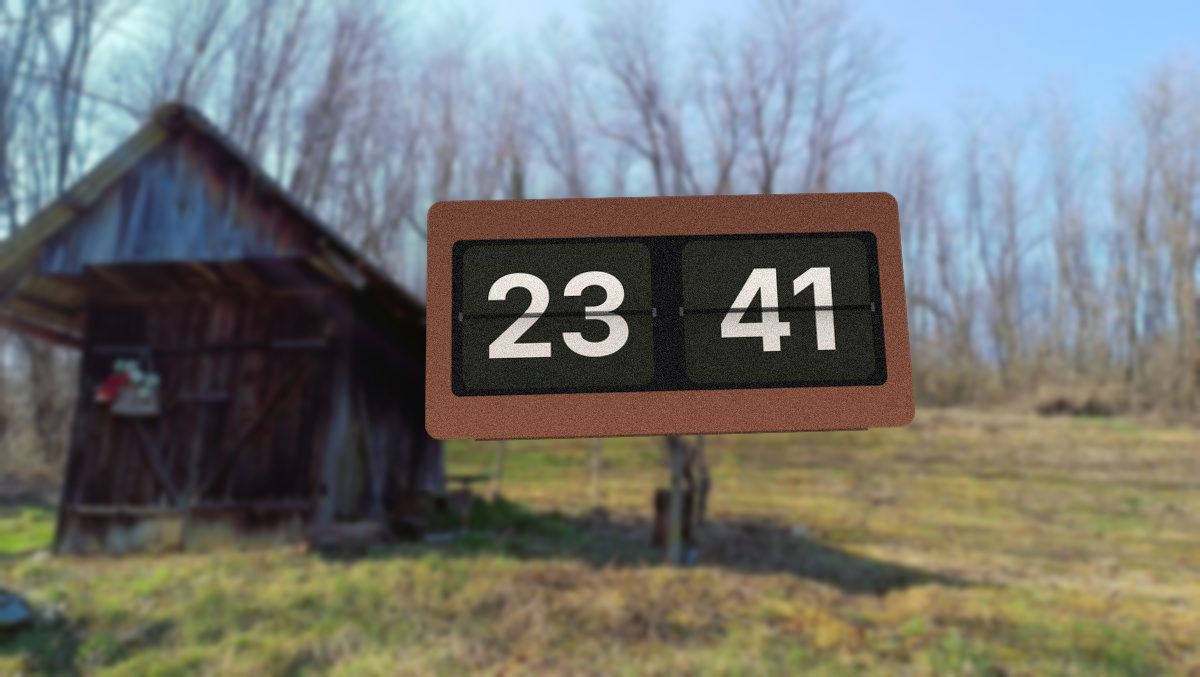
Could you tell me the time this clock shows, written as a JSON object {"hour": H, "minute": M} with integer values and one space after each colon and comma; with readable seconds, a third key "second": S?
{"hour": 23, "minute": 41}
